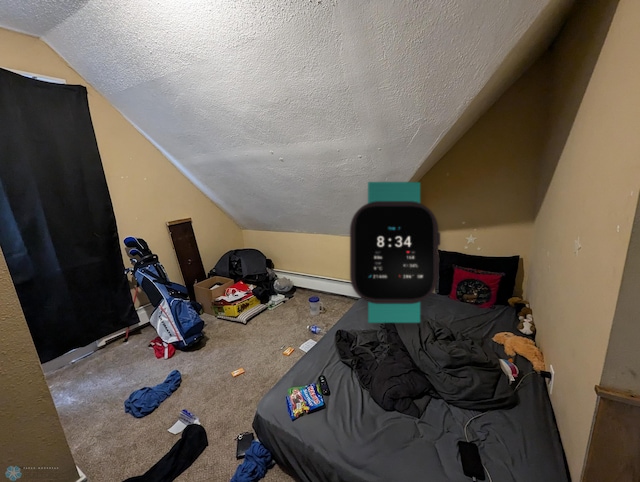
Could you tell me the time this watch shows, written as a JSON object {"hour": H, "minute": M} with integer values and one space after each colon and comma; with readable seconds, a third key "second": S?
{"hour": 8, "minute": 34}
